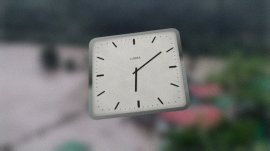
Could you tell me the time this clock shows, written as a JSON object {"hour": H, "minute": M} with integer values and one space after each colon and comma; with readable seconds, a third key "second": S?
{"hour": 6, "minute": 9}
